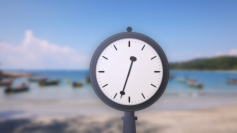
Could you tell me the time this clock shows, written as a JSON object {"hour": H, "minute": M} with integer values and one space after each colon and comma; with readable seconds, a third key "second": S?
{"hour": 12, "minute": 33}
